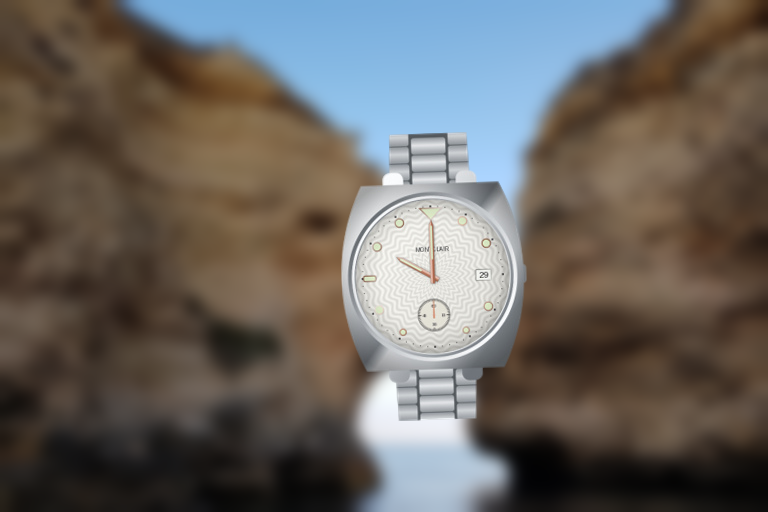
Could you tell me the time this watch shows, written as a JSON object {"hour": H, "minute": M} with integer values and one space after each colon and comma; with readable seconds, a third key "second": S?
{"hour": 10, "minute": 0}
